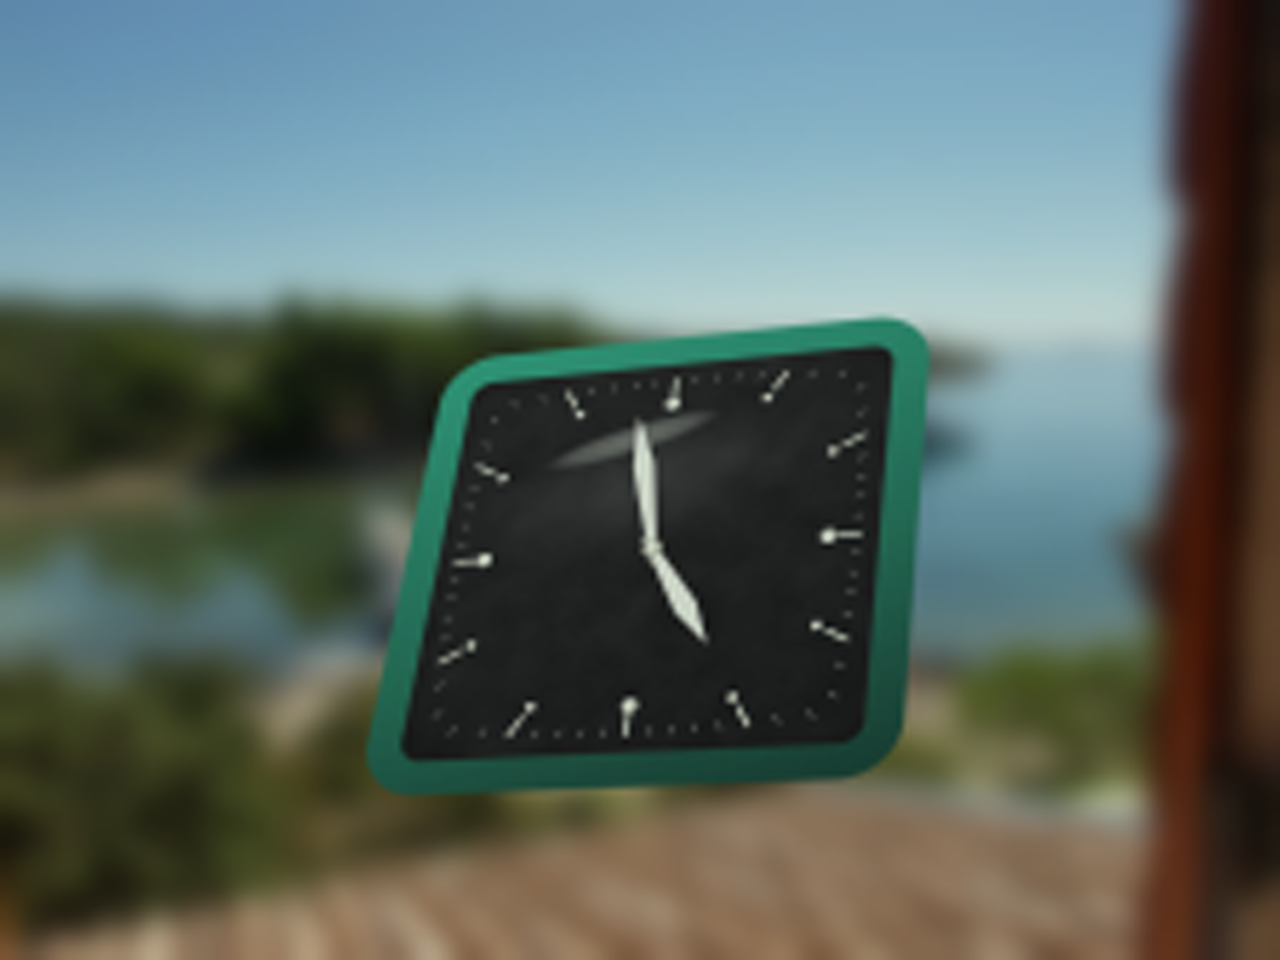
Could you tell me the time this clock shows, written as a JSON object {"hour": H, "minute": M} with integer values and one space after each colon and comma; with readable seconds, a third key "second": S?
{"hour": 4, "minute": 58}
